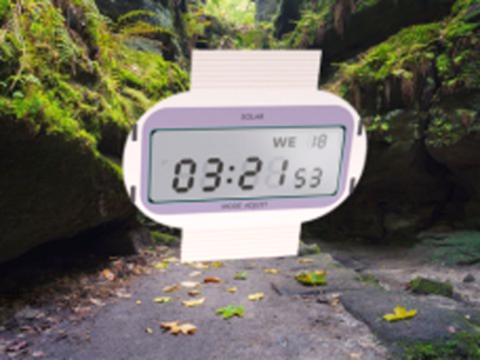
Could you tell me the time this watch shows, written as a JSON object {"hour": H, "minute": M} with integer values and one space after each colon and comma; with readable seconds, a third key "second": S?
{"hour": 3, "minute": 21, "second": 53}
